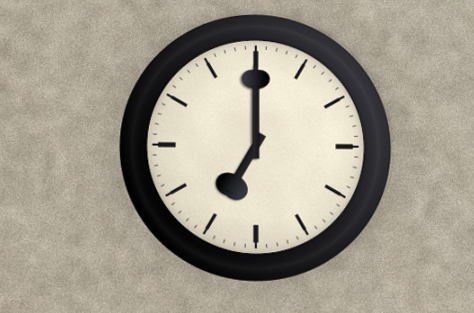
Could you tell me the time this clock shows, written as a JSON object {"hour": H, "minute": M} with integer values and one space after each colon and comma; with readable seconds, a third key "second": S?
{"hour": 7, "minute": 0}
